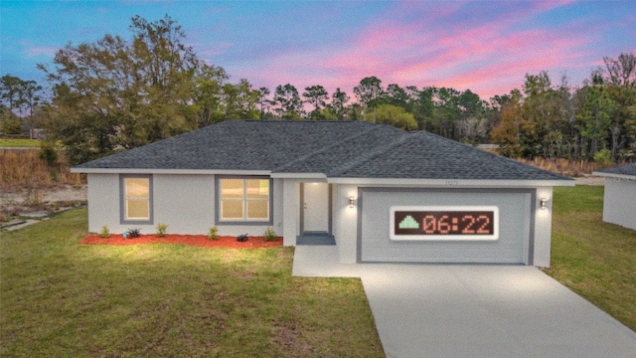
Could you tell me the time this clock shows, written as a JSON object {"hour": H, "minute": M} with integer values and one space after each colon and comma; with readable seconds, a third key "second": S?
{"hour": 6, "minute": 22}
